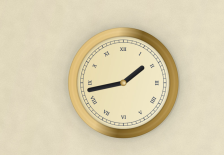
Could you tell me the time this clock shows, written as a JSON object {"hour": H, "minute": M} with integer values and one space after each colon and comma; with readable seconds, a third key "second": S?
{"hour": 1, "minute": 43}
